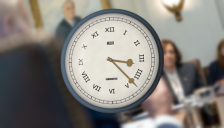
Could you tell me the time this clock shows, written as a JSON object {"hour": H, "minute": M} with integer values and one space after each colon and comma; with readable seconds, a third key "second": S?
{"hour": 3, "minute": 23}
